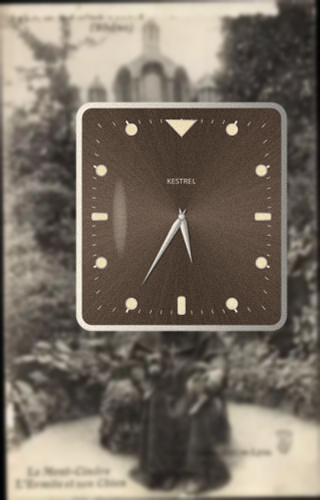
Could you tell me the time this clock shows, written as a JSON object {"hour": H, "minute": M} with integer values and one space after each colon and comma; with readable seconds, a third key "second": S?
{"hour": 5, "minute": 35}
